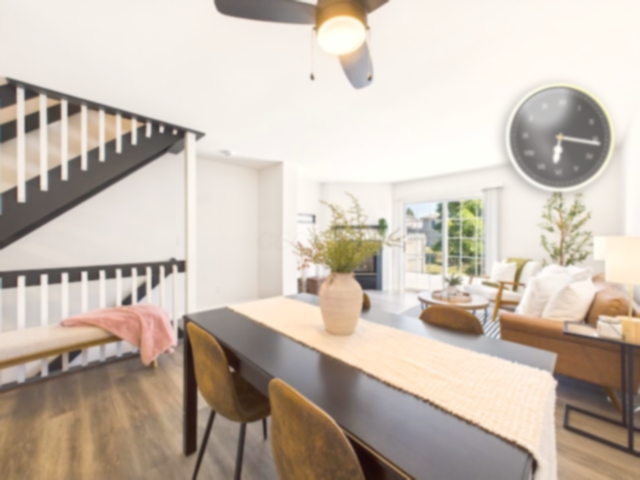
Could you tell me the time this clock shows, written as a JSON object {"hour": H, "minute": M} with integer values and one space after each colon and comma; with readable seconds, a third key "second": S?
{"hour": 6, "minute": 16}
